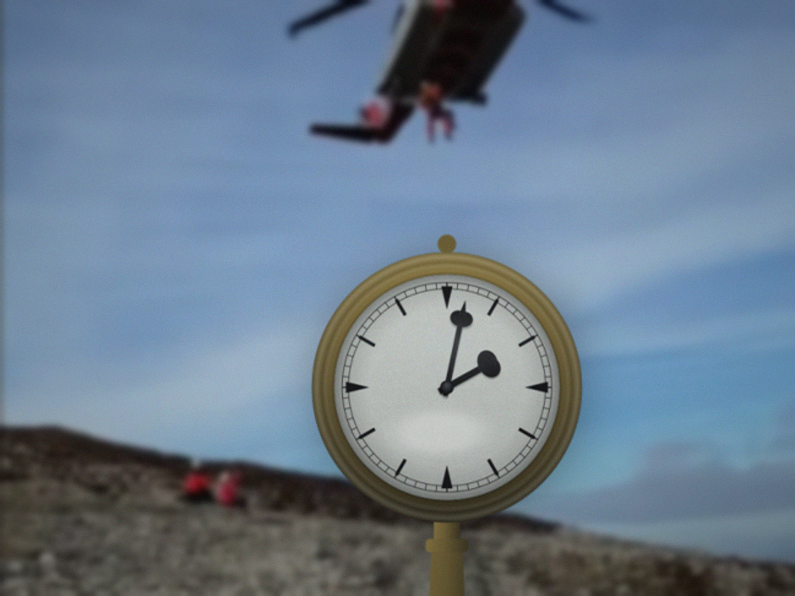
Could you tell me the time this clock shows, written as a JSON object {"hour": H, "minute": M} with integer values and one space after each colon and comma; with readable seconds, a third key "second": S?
{"hour": 2, "minute": 2}
